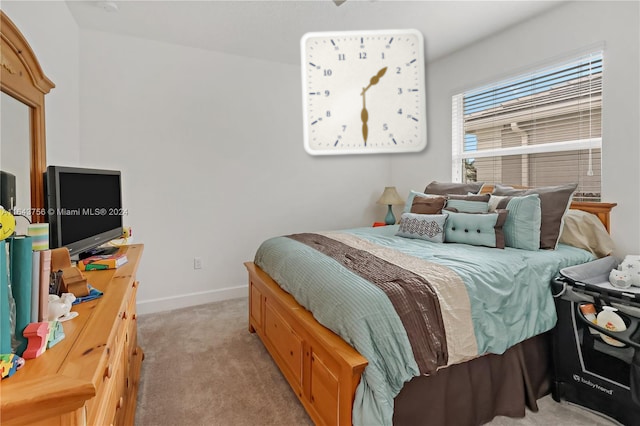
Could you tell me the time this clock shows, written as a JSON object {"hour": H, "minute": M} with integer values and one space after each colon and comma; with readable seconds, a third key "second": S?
{"hour": 1, "minute": 30}
